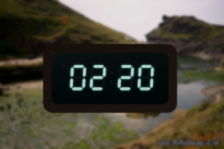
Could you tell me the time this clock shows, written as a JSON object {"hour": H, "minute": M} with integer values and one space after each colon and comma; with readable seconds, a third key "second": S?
{"hour": 2, "minute": 20}
